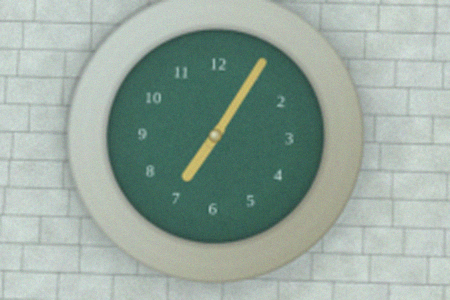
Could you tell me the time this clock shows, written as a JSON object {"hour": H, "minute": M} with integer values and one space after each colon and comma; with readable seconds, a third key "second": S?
{"hour": 7, "minute": 5}
